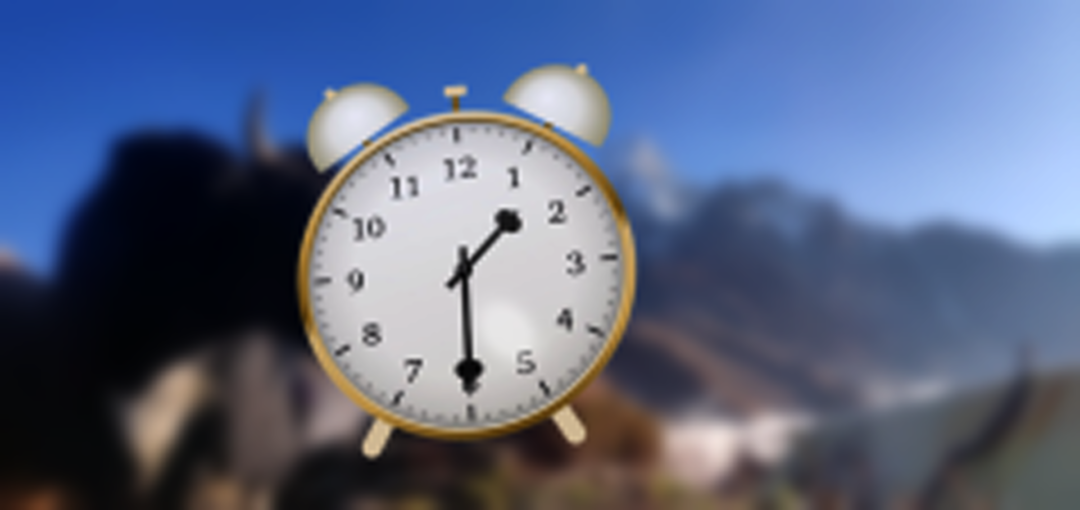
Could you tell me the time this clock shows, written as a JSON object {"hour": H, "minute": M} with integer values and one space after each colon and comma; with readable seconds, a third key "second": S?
{"hour": 1, "minute": 30}
